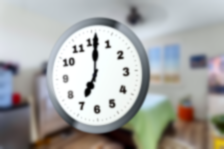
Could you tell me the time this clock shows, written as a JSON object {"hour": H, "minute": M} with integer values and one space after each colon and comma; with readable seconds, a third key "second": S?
{"hour": 7, "minute": 1}
